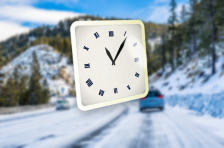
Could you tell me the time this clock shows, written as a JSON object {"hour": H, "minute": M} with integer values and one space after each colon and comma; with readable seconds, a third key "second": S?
{"hour": 11, "minute": 6}
